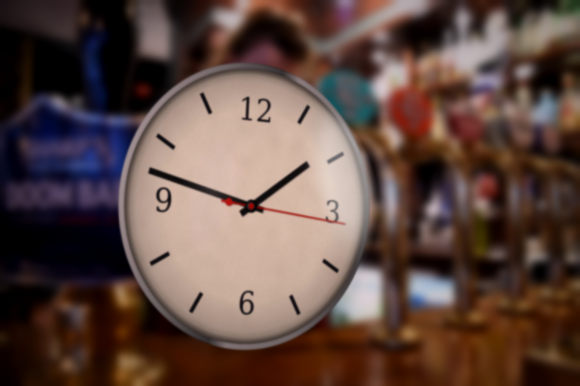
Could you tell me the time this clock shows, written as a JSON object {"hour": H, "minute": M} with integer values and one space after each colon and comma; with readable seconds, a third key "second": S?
{"hour": 1, "minute": 47, "second": 16}
